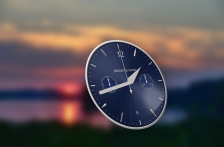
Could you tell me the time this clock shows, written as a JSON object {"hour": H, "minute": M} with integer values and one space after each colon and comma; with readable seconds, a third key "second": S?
{"hour": 1, "minute": 43}
